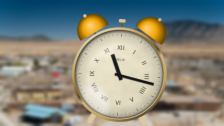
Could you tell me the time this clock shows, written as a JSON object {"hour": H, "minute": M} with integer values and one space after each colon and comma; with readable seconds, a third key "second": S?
{"hour": 11, "minute": 17}
